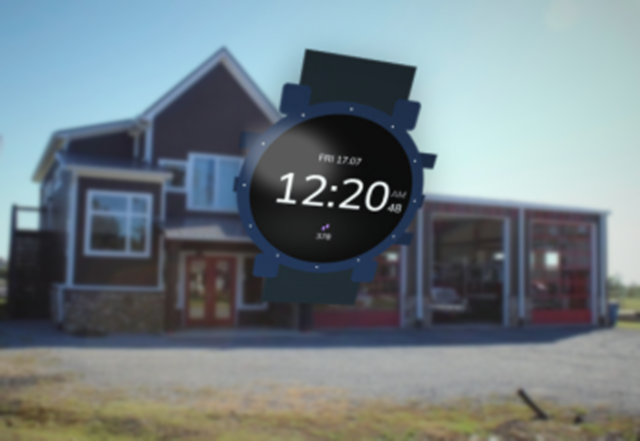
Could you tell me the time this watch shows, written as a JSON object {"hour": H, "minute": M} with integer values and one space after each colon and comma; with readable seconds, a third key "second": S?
{"hour": 12, "minute": 20}
